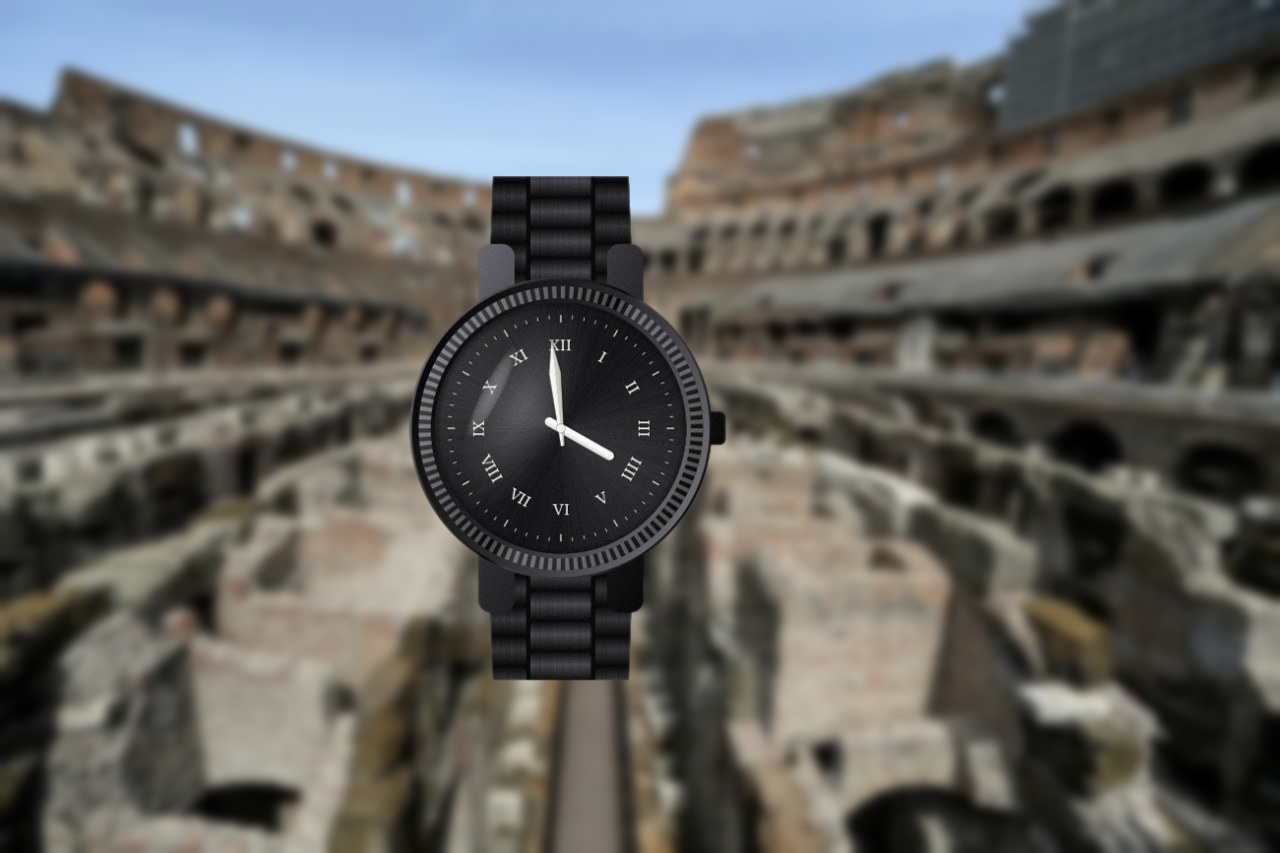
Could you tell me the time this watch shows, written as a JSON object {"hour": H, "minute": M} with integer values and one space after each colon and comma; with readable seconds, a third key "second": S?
{"hour": 3, "minute": 59}
